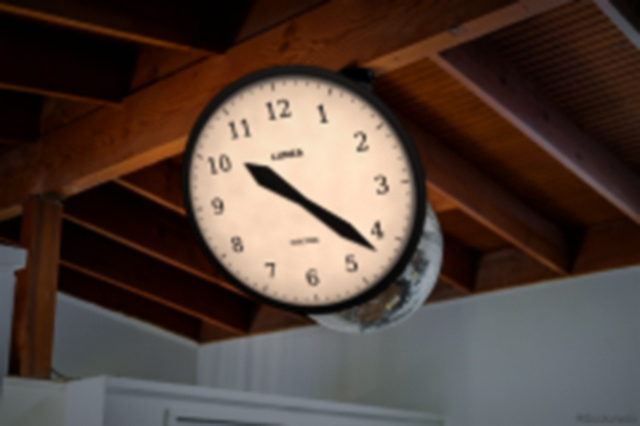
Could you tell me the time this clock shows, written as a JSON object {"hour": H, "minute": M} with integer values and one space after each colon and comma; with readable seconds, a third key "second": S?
{"hour": 10, "minute": 22}
